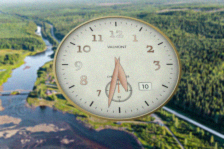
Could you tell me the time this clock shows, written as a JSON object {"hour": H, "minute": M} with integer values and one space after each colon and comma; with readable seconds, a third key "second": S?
{"hour": 5, "minute": 32}
